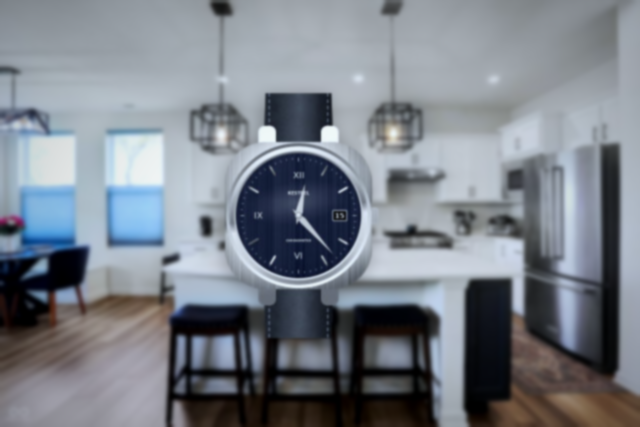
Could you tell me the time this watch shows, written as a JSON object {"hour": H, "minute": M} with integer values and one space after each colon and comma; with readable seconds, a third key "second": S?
{"hour": 12, "minute": 23}
